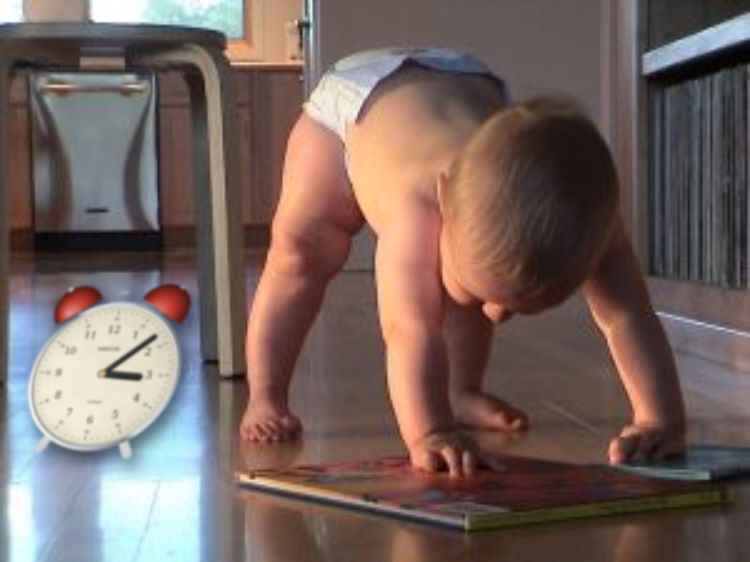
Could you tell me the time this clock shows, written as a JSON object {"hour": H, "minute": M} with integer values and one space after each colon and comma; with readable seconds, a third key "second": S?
{"hour": 3, "minute": 8}
